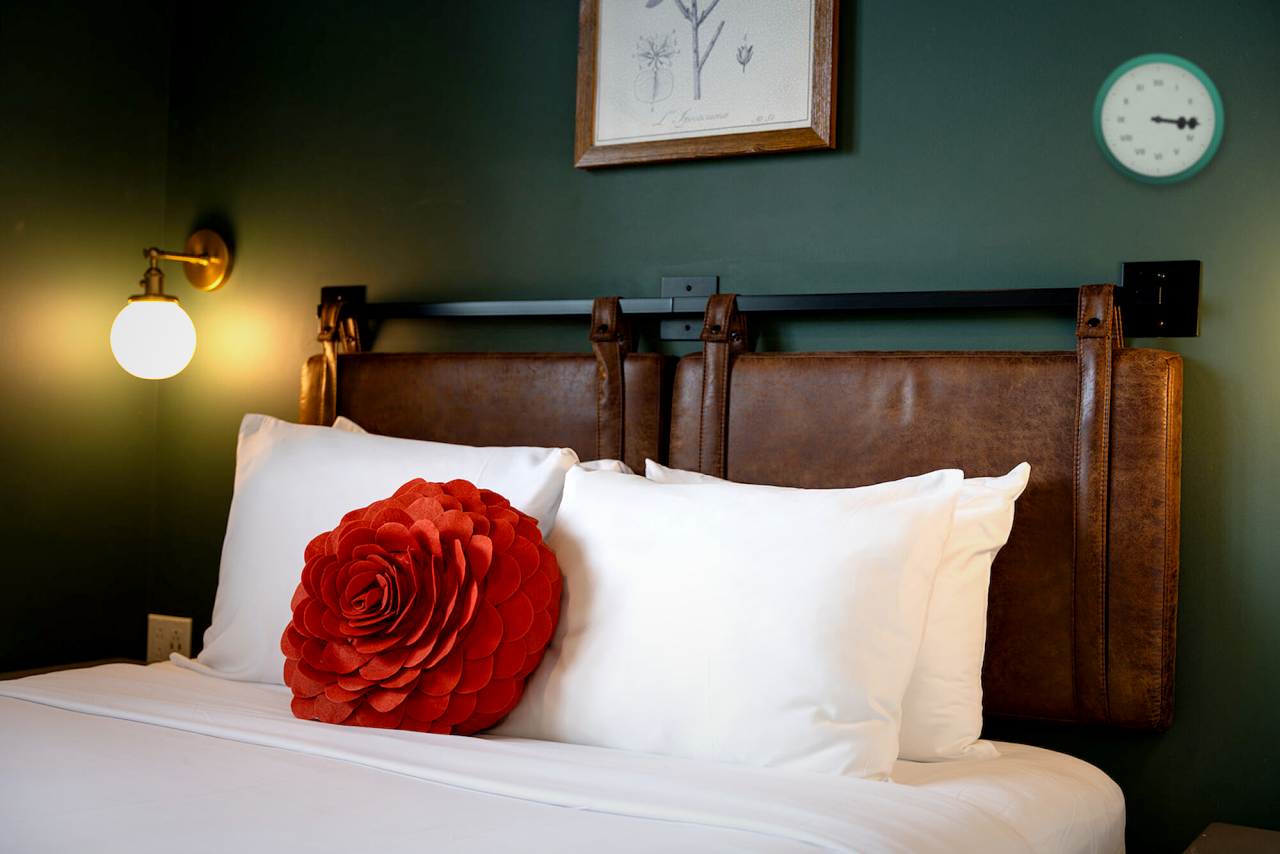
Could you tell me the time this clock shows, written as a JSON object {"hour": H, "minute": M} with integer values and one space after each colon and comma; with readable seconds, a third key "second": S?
{"hour": 3, "minute": 16}
